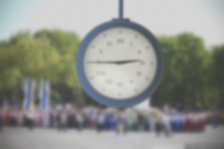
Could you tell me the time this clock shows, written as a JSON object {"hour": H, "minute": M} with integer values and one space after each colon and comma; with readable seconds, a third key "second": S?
{"hour": 2, "minute": 45}
